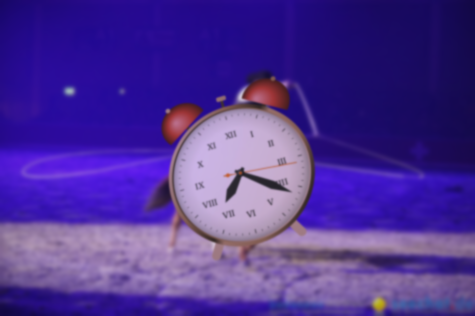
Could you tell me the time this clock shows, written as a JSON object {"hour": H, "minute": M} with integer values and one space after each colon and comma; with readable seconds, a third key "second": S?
{"hour": 7, "minute": 21, "second": 16}
